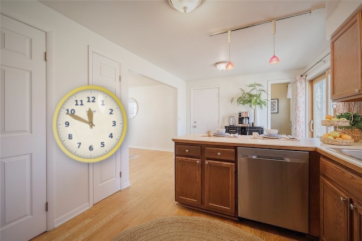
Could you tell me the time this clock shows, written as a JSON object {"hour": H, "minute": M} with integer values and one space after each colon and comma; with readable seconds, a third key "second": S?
{"hour": 11, "minute": 49}
